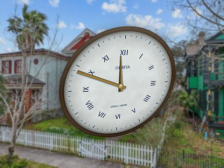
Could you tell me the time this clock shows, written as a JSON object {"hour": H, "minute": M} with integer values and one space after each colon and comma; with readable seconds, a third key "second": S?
{"hour": 11, "minute": 49}
